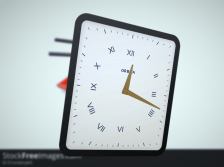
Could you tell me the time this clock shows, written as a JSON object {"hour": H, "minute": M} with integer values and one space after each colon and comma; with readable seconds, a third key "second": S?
{"hour": 12, "minute": 18}
